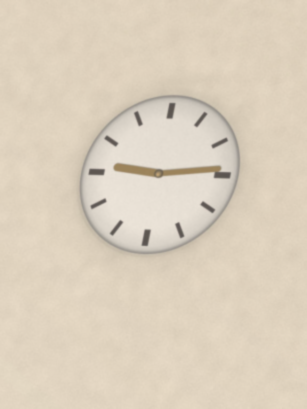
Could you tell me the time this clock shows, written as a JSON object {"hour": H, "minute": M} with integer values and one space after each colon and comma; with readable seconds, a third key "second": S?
{"hour": 9, "minute": 14}
